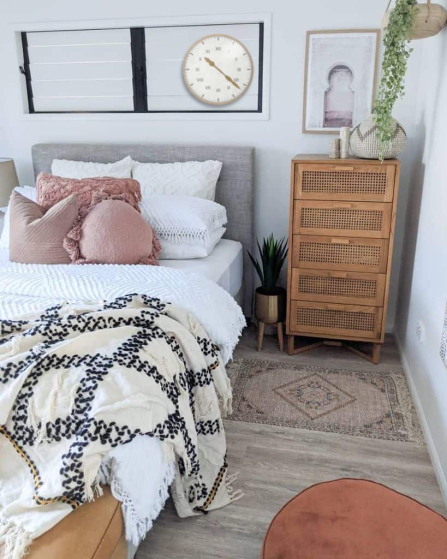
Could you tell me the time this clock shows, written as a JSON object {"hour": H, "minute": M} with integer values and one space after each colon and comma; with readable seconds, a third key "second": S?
{"hour": 10, "minute": 22}
